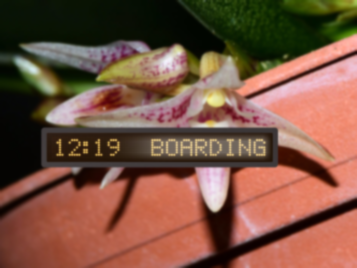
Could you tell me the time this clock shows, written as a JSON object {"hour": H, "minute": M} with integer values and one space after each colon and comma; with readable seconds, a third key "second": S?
{"hour": 12, "minute": 19}
